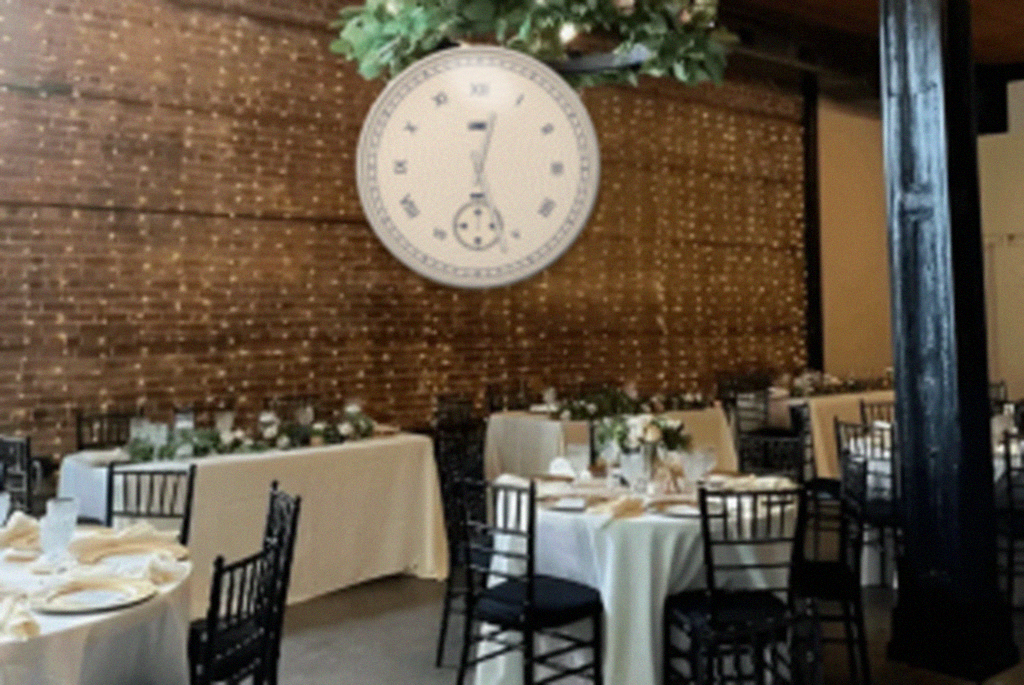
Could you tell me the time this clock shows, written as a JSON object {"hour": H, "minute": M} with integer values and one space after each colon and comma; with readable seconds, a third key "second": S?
{"hour": 12, "minute": 27}
